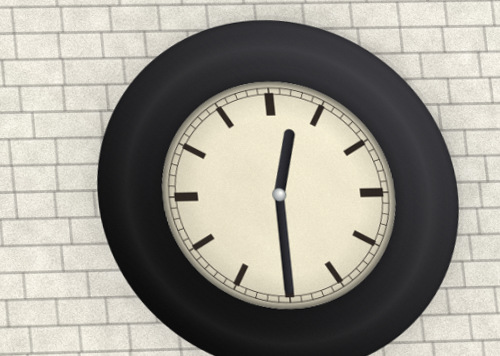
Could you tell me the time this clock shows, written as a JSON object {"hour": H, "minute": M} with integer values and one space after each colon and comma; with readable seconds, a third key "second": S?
{"hour": 12, "minute": 30}
